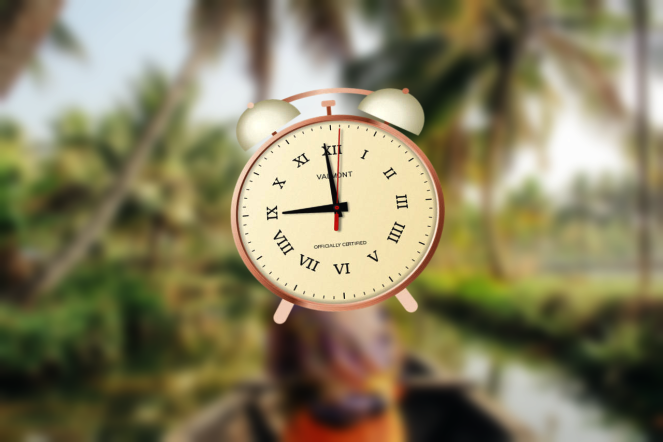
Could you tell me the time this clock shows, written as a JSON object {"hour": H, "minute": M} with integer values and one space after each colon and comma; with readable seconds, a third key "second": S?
{"hour": 8, "minute": 59, "second": 1}
